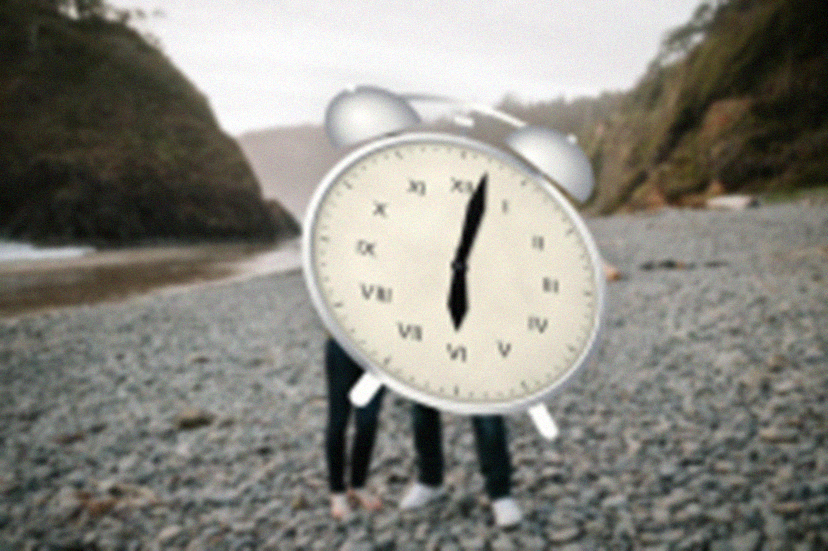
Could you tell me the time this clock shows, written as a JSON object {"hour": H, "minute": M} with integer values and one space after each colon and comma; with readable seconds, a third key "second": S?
{"hour": 6, "minute": 2}
